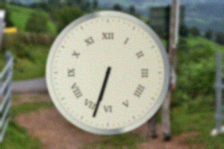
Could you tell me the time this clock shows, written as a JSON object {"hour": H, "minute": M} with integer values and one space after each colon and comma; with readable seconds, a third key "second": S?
{"hour": 6, "minute": 33}
